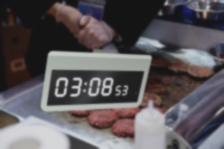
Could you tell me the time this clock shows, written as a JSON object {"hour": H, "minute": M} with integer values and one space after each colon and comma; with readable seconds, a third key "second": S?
{"hour": 3, "minute": 8}
